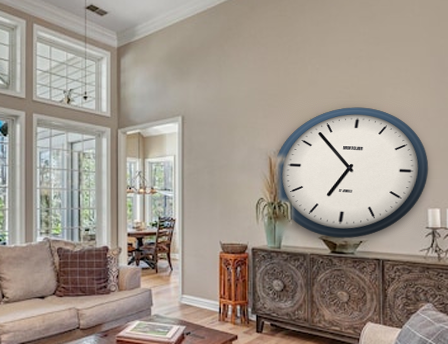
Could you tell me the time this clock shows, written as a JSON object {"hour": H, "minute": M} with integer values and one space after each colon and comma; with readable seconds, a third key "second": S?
{"hour": 6, "minute": 53}
